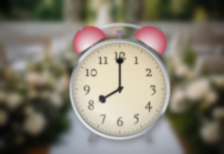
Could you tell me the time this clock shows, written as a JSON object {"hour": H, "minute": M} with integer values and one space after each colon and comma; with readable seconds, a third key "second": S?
{"hour": 8, "minute": 0}
